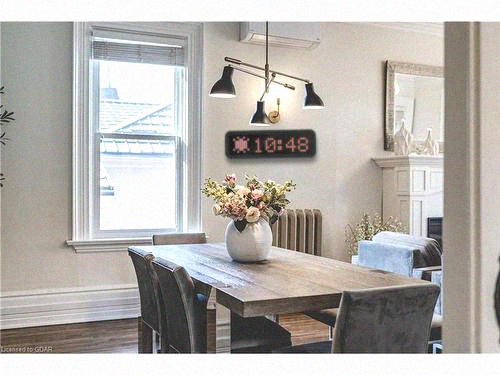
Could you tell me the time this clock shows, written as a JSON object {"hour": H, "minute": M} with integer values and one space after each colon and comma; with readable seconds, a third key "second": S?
{"hour": 10, "minute": 48}
